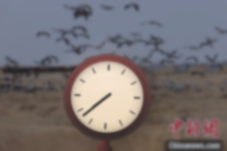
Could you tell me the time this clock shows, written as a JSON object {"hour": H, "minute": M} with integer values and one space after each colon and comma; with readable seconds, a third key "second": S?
{"hour": 7, "minute": 38}
